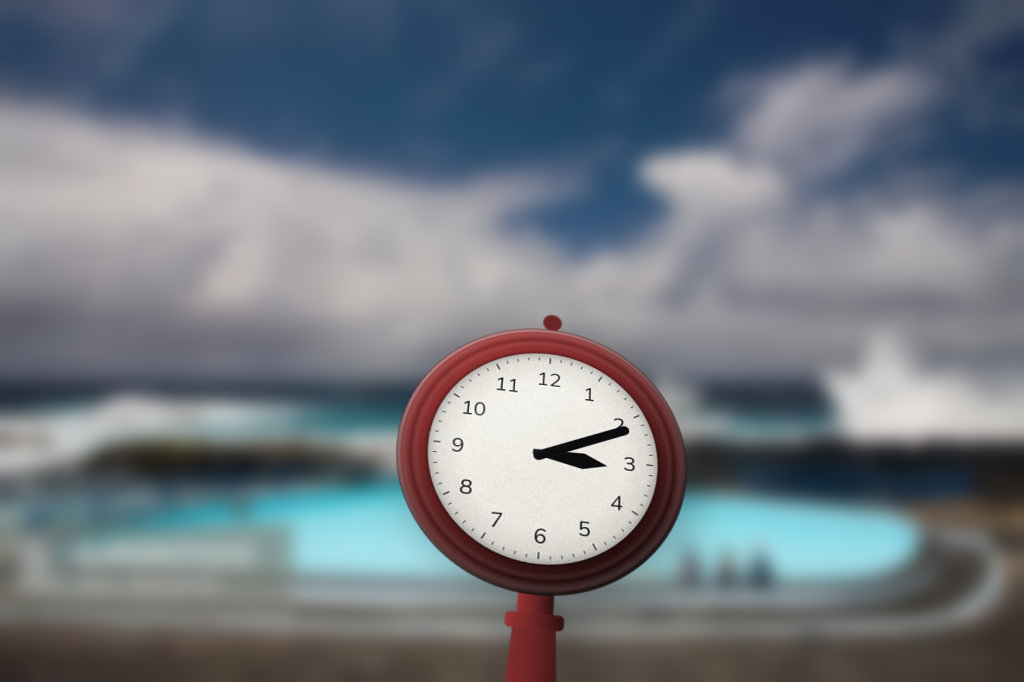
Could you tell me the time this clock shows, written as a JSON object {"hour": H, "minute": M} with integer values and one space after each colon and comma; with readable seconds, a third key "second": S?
{"hour": 3, "minute": 11}
